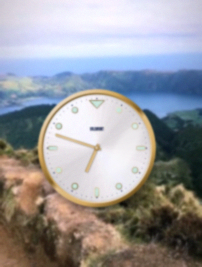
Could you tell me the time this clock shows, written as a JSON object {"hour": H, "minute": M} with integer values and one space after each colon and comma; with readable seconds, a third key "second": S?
{"hour": 6, "minute": 48}
